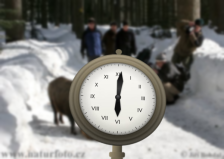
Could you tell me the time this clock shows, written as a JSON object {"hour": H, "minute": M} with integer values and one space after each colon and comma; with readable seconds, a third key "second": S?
{"hour": 6, "minute": 1}
